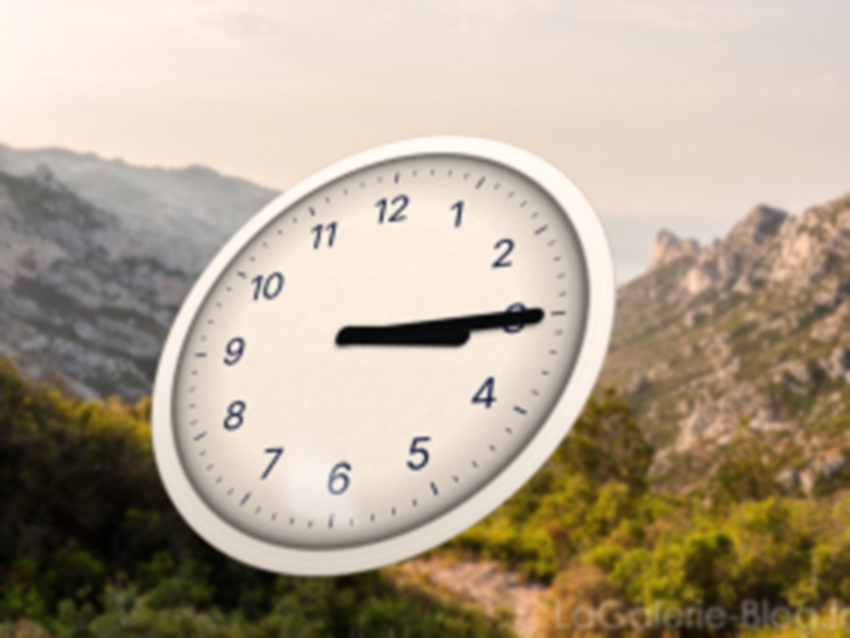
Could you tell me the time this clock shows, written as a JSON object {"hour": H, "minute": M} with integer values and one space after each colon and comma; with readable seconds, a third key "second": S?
{"hour": 3, "minute": 15}
